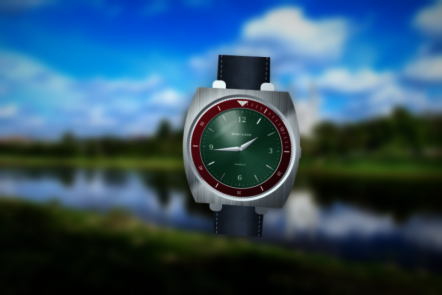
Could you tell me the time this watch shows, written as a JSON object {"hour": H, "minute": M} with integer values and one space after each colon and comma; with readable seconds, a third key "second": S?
{"hour": 1, "minute": 44}
